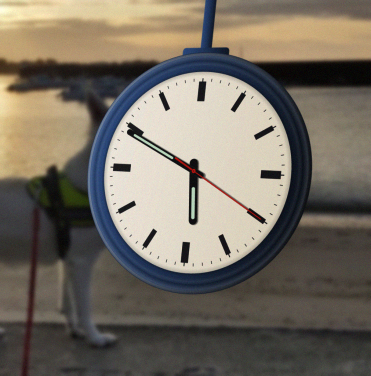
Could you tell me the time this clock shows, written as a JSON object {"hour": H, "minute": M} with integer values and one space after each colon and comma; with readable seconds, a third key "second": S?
{"hour": 5, "minute": 49, "second": 20}
